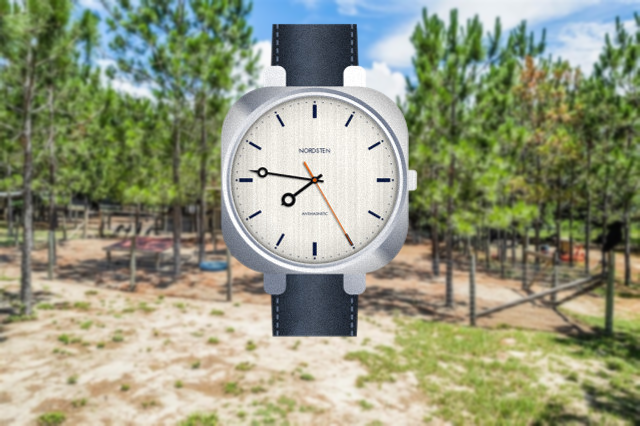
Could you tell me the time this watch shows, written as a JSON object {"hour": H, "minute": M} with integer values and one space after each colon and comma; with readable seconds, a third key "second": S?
{"hour": 7, "minute": 46, "second": 25}
